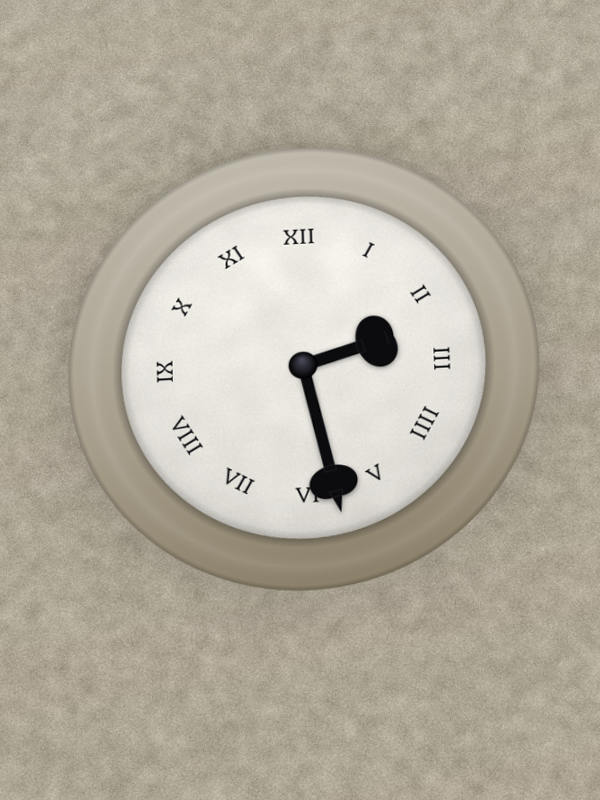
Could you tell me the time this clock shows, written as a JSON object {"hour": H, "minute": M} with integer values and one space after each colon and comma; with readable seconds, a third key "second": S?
{"hour": 2, "minute": 28}
